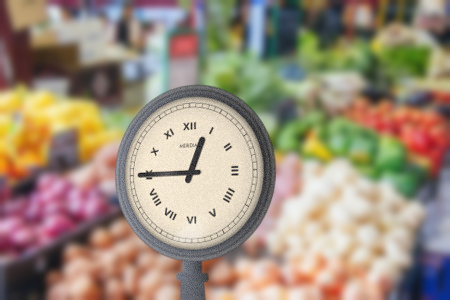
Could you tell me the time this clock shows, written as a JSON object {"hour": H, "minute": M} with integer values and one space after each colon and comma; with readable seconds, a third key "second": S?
{"hour": 12, "minute": 45}
